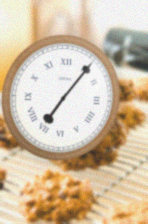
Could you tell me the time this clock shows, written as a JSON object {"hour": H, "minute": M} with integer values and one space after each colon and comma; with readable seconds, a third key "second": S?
{"hour": 7, "minute": 6}
